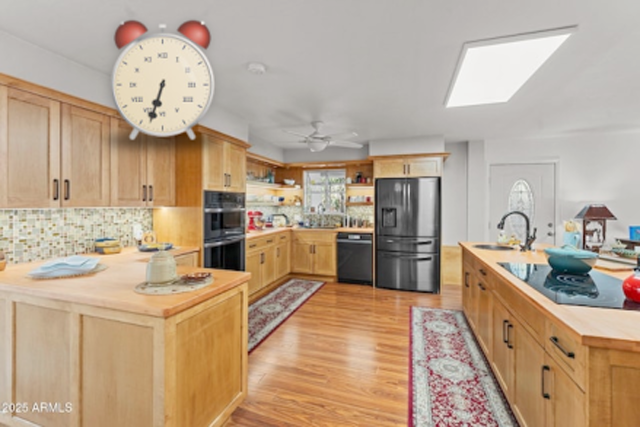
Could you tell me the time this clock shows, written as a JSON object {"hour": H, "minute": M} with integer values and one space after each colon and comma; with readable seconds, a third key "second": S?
{"hour": 6, "minute": 33}
